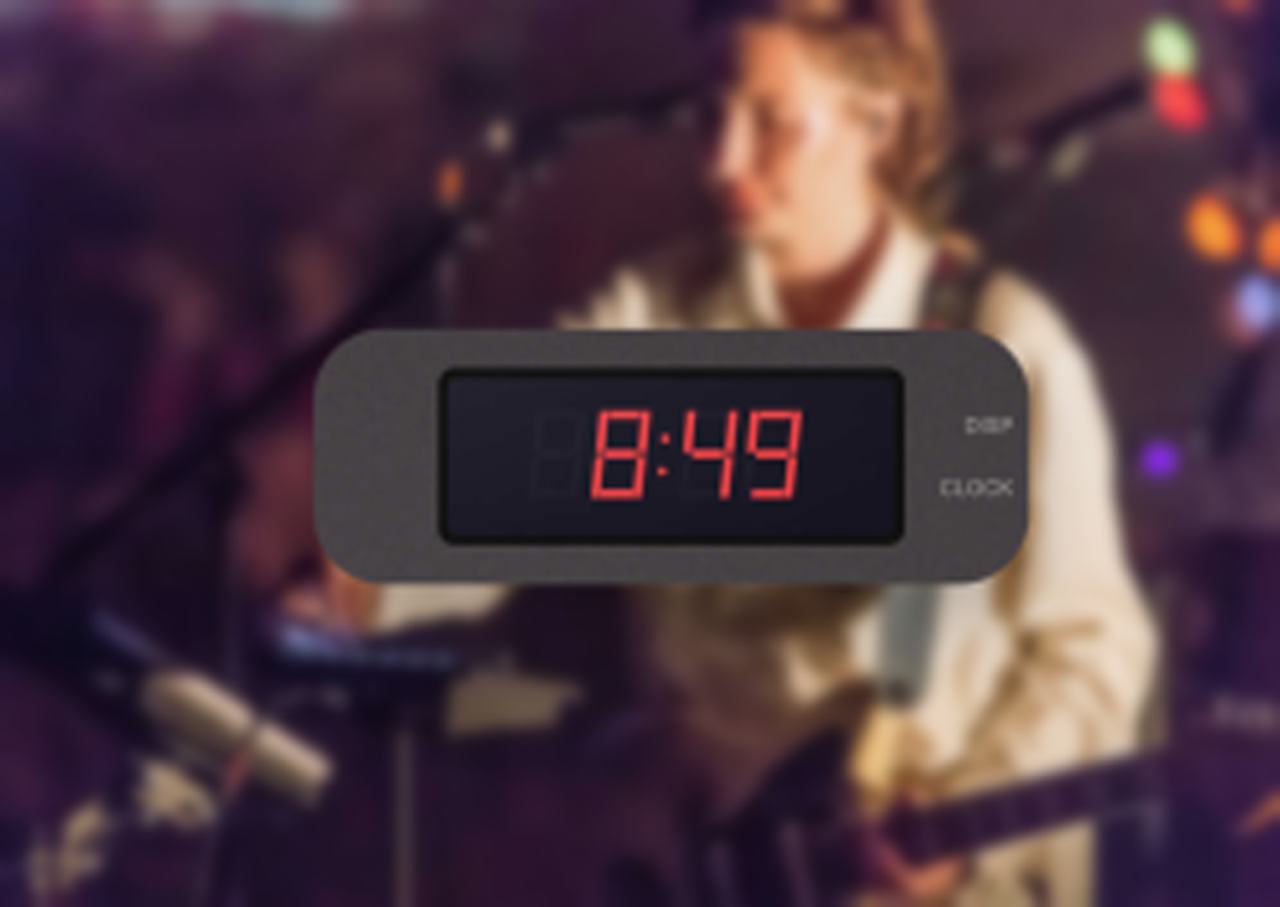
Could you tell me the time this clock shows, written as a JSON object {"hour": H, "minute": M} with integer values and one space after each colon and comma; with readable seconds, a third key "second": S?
{"hour": 8, "minute": 49}
